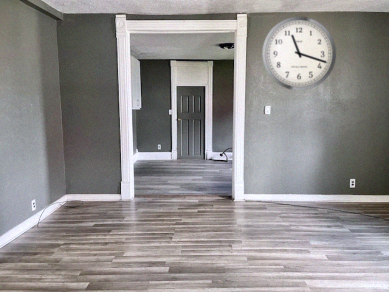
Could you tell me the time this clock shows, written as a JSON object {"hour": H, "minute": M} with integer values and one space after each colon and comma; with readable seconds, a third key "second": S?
{"hour": 11, "minute": 18}
